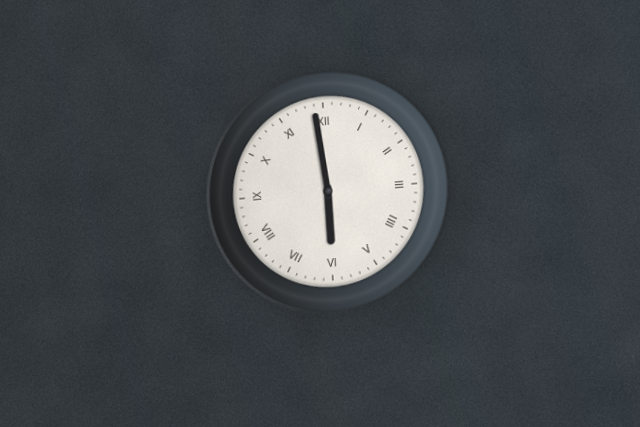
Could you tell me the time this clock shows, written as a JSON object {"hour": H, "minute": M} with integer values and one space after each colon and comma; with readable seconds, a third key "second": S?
{"hour": 5, "minute": 59}
